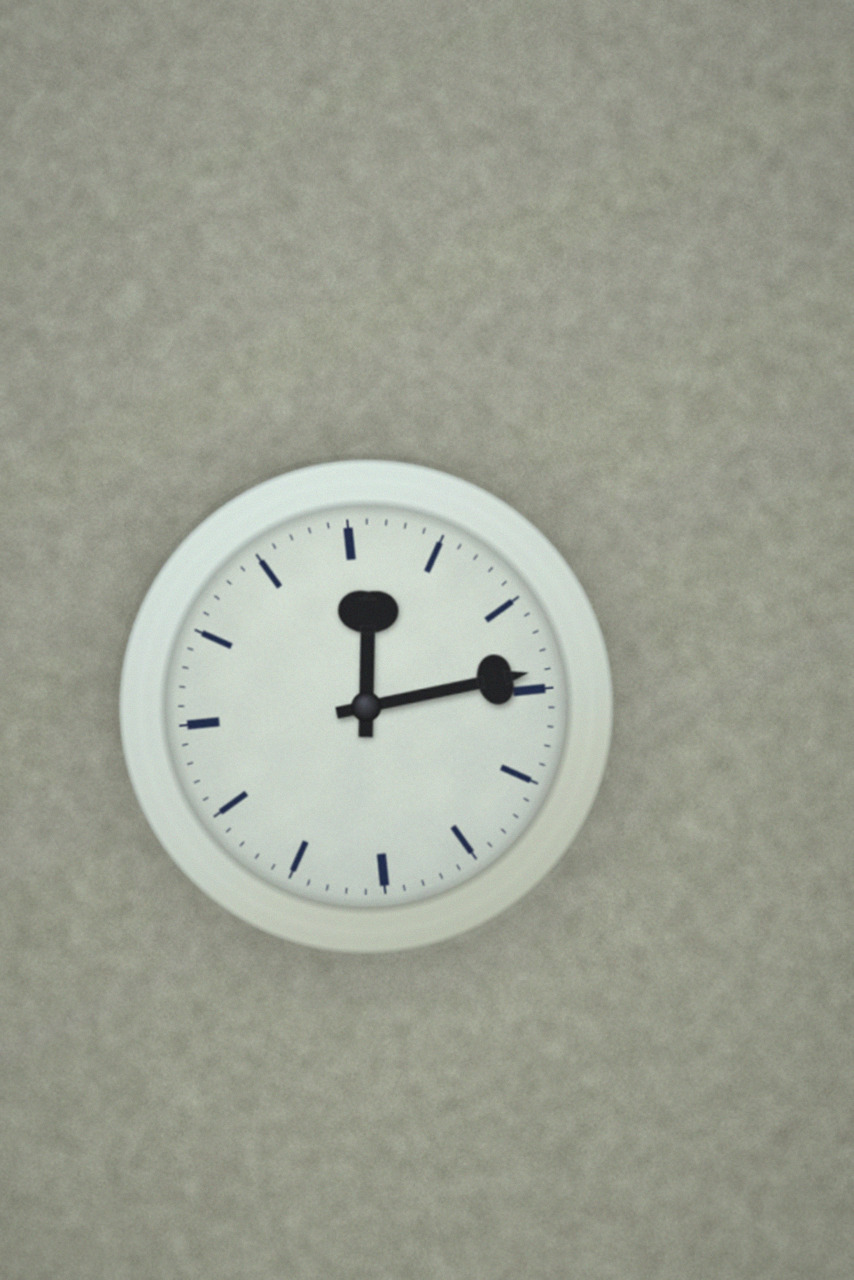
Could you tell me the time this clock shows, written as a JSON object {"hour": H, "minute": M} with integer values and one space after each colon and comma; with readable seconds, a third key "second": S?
{"hour": 12, "minute": 14}
